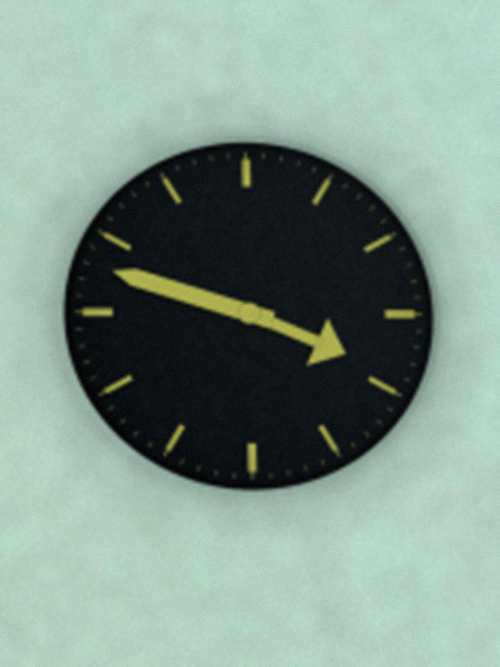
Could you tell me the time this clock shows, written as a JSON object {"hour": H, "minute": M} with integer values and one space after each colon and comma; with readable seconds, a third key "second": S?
{"hour": 3, "minute": 48}
